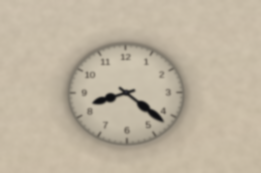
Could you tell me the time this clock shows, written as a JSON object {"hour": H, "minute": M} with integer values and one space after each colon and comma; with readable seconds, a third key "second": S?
{"hour": 8, "minute": 22}
